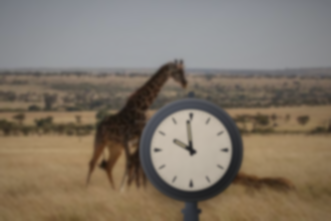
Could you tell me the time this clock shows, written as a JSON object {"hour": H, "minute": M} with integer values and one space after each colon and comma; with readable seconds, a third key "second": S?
{"hour": 9, "minute": 59}
